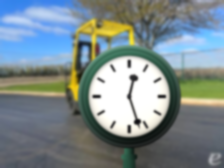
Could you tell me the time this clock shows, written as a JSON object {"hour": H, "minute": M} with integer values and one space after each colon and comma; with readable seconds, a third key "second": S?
{"hour": 12, "minute": 27}
